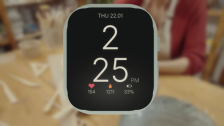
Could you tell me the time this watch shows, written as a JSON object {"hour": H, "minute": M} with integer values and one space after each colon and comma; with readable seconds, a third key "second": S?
{"hour": 2, "minute": 25}
